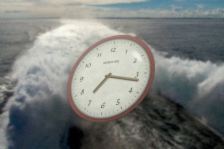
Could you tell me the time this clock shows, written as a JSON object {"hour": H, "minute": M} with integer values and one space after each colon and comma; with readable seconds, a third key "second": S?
{"hour": 7, "minute": 17}
